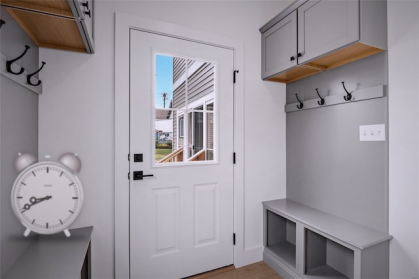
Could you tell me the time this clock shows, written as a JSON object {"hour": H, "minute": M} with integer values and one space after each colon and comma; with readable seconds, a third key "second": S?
{"hour": 8, "minute": 41}
